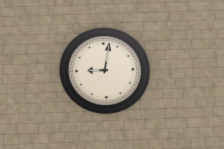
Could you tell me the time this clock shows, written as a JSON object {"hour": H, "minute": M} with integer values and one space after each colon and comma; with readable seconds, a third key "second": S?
{"hour": 9, "minute": 2}
